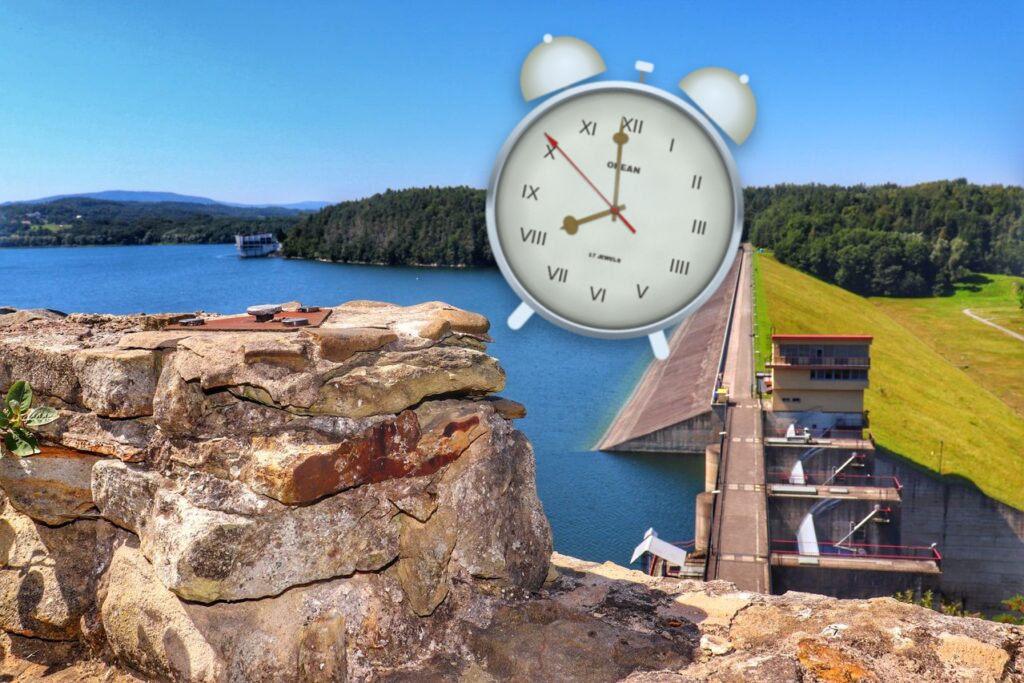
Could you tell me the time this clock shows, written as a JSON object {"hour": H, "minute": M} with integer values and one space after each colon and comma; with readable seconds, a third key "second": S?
{"hour": 7, "minute": 58, "second": 51}
